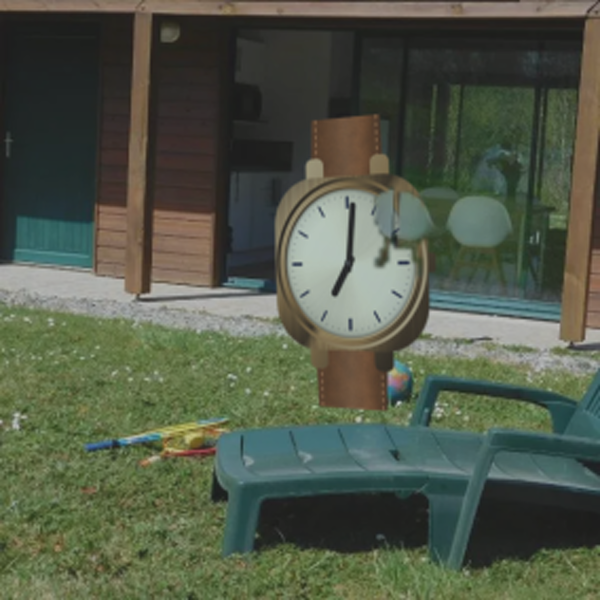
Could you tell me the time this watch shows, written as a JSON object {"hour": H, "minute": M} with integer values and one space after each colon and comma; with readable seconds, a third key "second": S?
{"hour": 7, "minute": 1}
